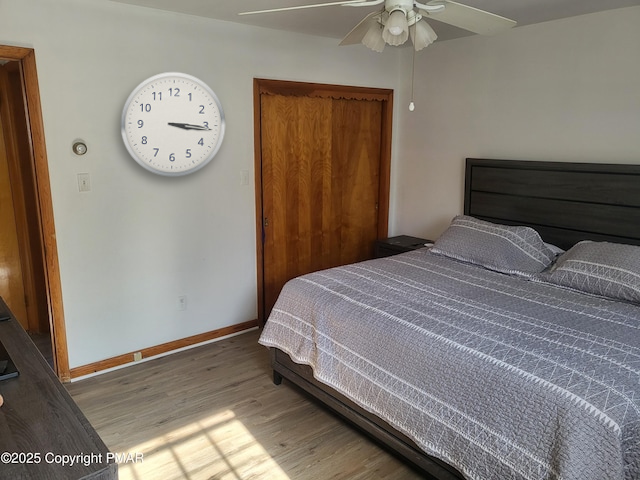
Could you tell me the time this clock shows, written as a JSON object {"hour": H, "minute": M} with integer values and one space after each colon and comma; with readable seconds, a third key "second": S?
{"hour": 3, "minute": 16}
